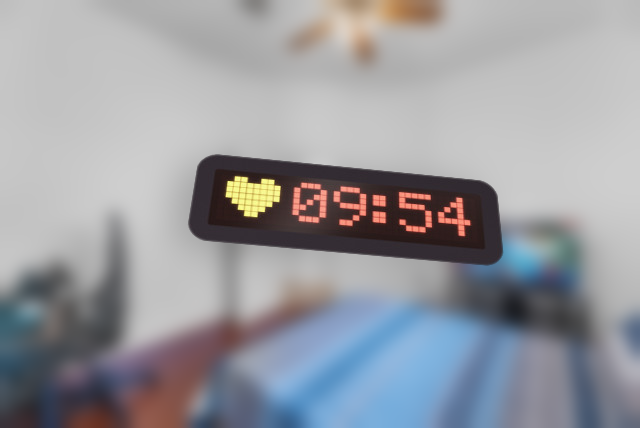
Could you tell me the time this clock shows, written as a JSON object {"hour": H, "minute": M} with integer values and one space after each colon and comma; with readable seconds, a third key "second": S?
{"hour": 9, "minute": 54}
